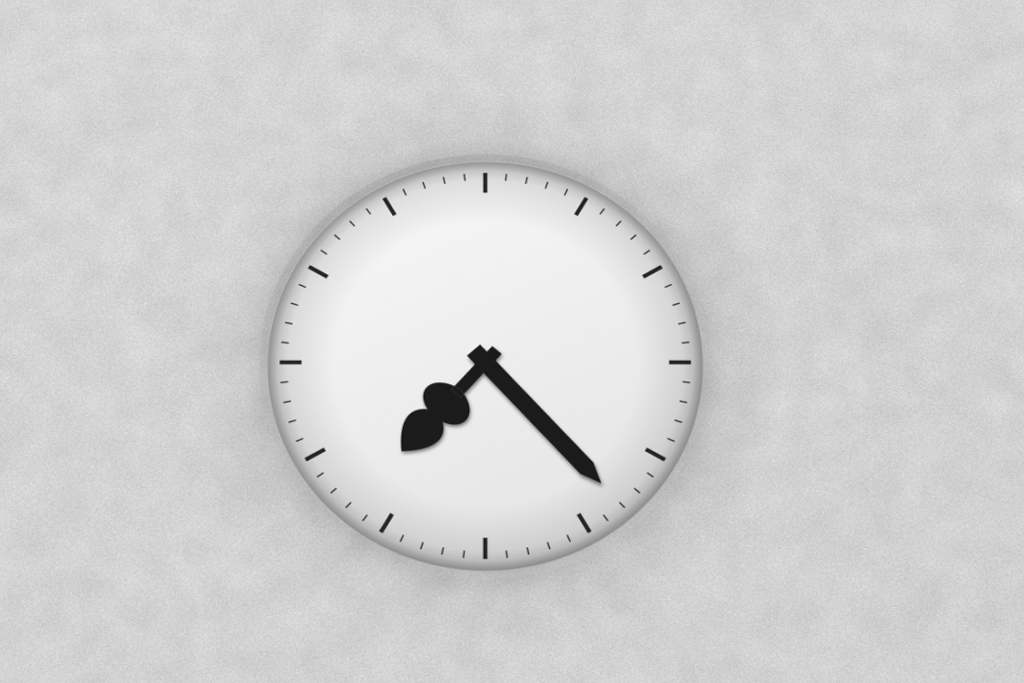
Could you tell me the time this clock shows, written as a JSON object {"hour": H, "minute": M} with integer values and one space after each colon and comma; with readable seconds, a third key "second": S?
{"hour": 7, "minute": 23}
